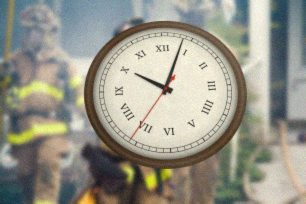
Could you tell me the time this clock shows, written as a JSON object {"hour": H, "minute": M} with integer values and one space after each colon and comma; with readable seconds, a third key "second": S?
{"hour": 10, "minute": 3, "second": 36}
